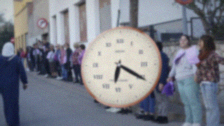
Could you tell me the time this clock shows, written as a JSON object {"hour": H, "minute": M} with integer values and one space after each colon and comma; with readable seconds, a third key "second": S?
{"hour": 6, "minute": 20}
